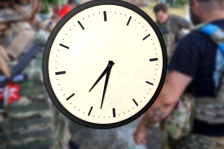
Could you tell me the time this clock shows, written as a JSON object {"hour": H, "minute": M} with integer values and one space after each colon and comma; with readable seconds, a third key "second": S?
{"hour": 7, "minute": 33}
